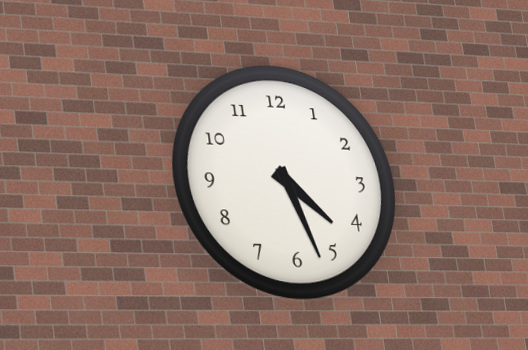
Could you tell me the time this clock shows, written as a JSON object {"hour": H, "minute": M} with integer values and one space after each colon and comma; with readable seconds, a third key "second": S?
{"hour": 4, "minute": 27}
